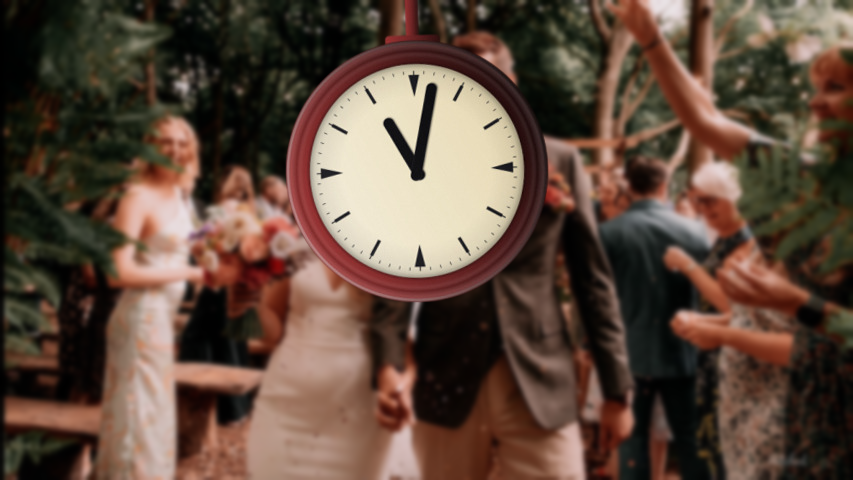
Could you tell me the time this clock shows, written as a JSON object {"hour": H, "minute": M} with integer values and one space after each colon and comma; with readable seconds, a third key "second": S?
{"hour": 11, "minute": 2}
